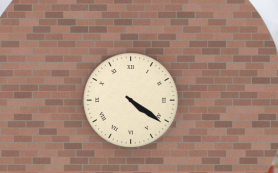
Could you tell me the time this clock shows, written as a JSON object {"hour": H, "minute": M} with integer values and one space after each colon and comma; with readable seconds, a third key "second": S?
{"hour": 4, "minute": 21}
